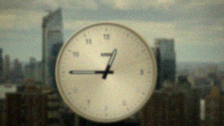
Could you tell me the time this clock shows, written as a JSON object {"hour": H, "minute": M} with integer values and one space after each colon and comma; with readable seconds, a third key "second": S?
{"hour": 12, "minute": 45}
